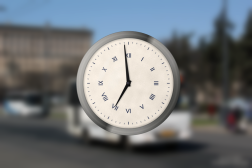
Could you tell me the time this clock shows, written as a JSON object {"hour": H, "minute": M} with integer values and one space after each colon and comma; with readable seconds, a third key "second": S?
{"hour": 6, "minute": 59}
